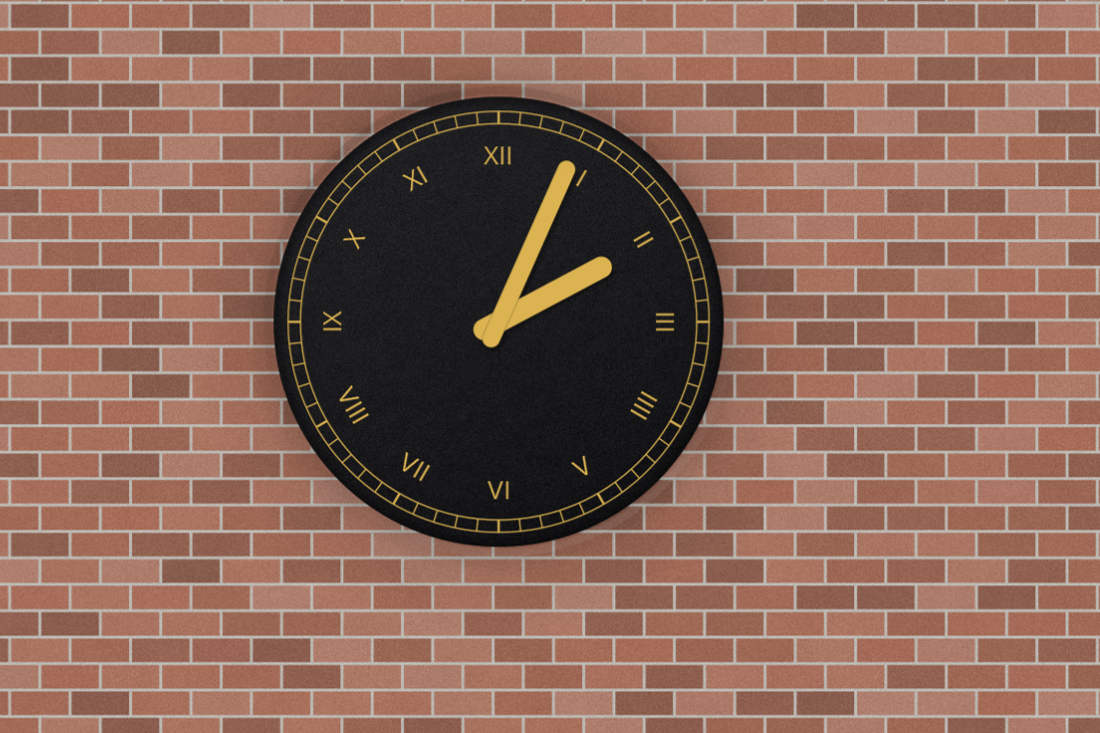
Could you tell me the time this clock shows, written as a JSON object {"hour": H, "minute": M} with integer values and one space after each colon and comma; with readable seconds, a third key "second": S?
{"hour": 2, "minute": 4}
